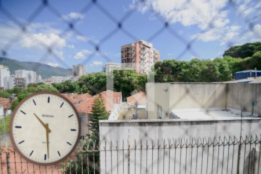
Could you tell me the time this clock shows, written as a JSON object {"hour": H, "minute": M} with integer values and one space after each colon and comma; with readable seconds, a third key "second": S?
{"hour": 10, "minute": 29}
